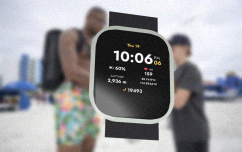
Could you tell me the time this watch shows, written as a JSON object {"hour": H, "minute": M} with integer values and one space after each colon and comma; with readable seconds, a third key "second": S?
{"hour": 10, "minute": 6}
